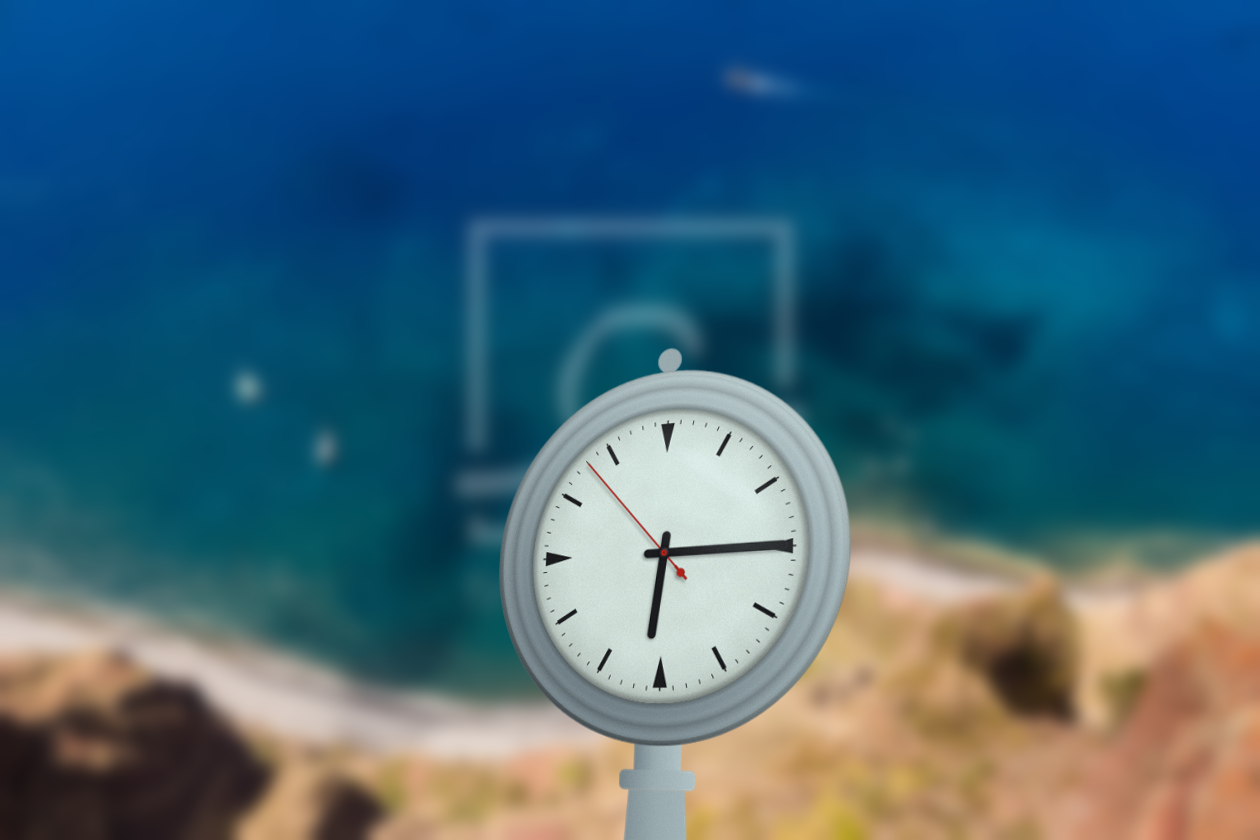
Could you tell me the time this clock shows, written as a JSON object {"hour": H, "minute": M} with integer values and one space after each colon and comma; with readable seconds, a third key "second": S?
{"hour": 6, "minute": 14, "second": 53}
